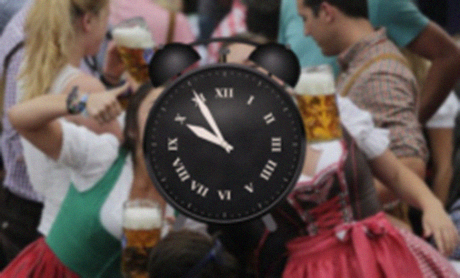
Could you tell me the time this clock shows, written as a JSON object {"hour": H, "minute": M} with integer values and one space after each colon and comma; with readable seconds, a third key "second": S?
{"hour": 9, "minute": 55}
